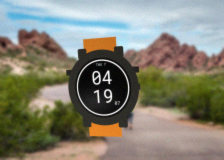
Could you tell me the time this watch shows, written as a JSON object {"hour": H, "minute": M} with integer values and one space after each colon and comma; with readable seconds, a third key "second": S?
{"hour": 4, "minute": 19}
